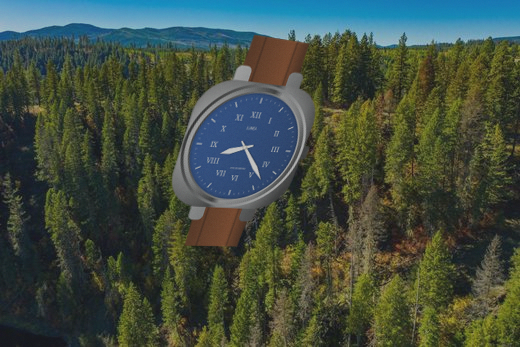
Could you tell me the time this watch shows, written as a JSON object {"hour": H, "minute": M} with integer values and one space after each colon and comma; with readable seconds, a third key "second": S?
{"hour": 8, "minute": 23}
